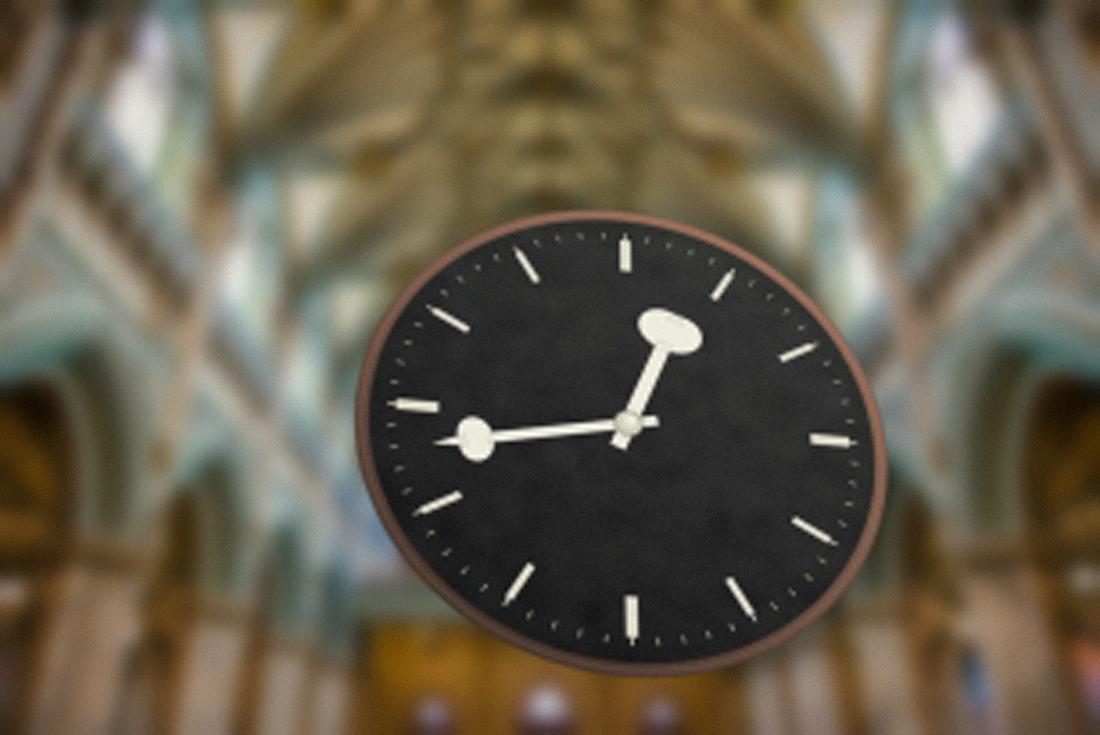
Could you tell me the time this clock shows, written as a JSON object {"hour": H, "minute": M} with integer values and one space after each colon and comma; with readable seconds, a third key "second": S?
{"hour": 12, "minute": 43}
